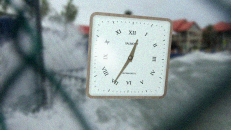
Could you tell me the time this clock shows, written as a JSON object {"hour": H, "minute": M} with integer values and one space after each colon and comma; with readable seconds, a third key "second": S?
{"hour": 12, "minute": 35}
